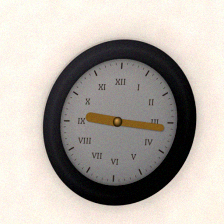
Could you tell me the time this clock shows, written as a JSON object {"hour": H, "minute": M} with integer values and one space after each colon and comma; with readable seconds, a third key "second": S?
{"hour": 9, "minute": 16}
